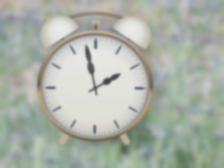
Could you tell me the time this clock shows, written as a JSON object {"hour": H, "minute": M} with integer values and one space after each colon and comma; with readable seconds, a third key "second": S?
{"hour": 1, "minute": 58}
